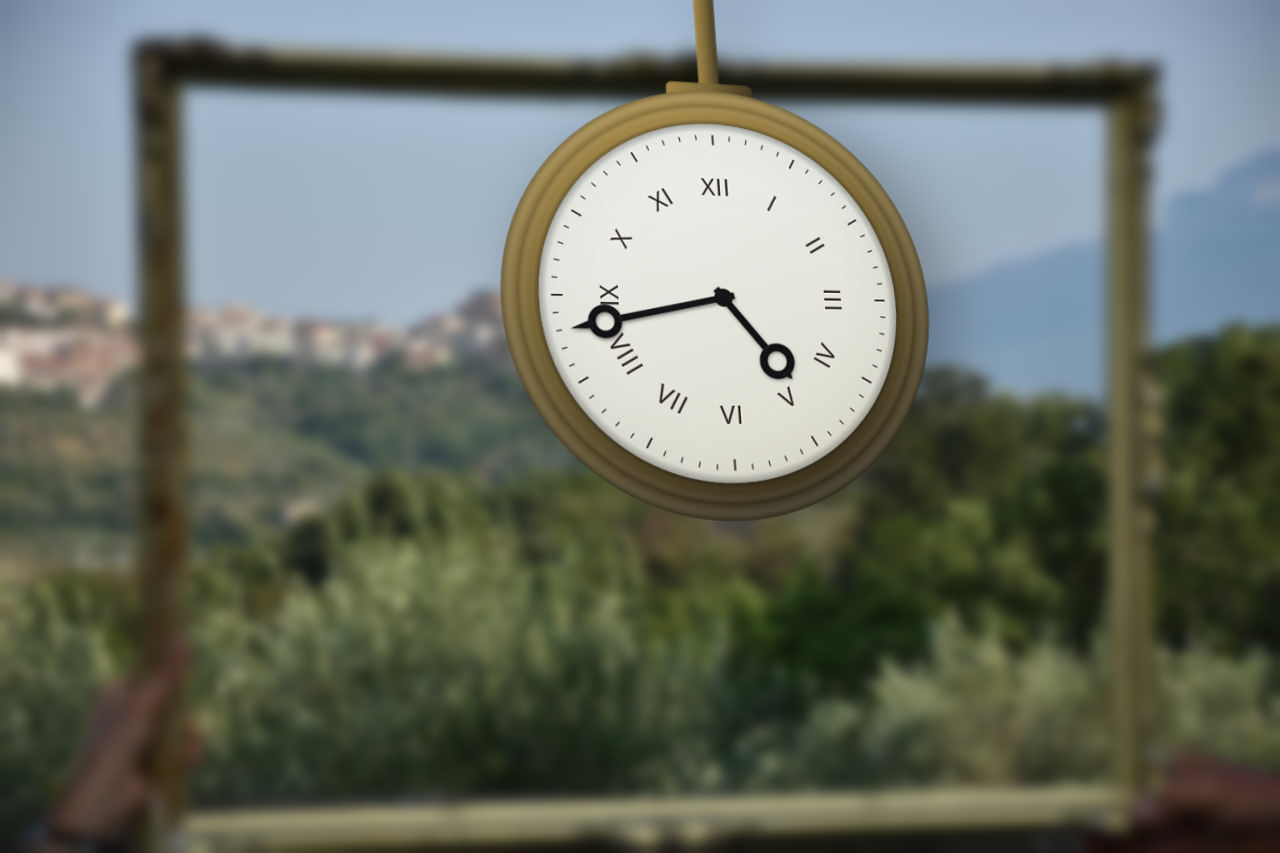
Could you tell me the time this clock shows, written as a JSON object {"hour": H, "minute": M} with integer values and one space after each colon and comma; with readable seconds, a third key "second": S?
{"hour": 4, "minute": 43}
